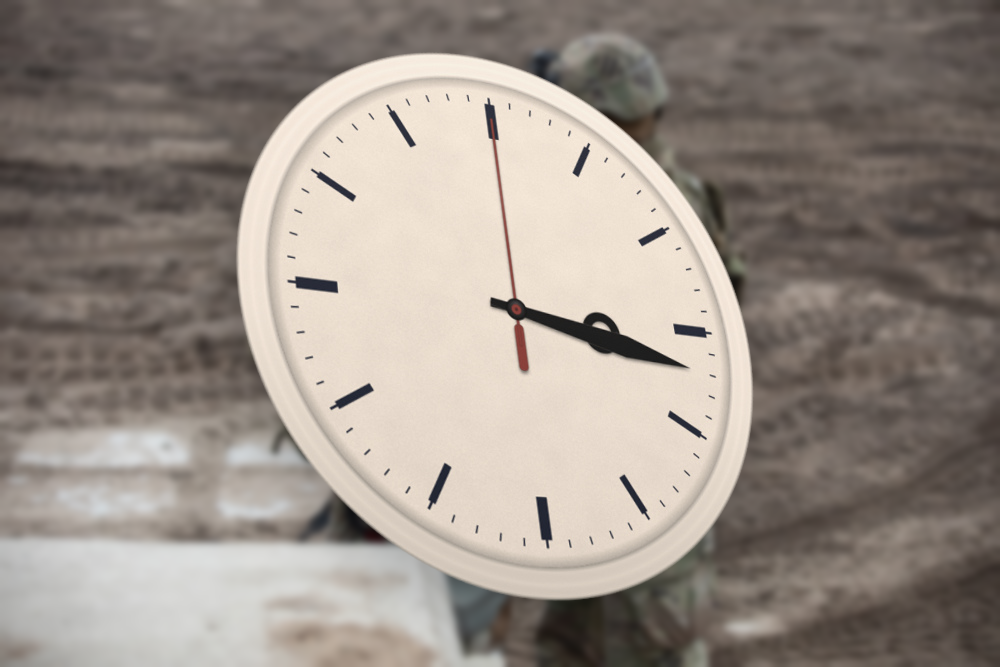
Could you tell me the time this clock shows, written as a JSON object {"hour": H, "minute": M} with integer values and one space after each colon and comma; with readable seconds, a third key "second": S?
{"hour": 3, "minute": 17, "second": 0}
